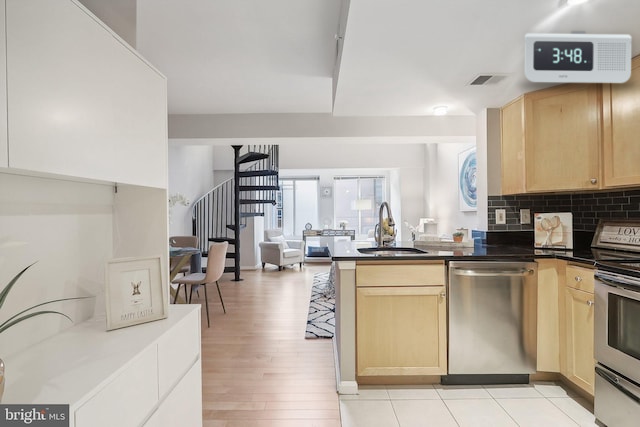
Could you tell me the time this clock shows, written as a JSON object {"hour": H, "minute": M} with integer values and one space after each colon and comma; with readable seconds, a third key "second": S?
{"hour": 3, "minute": 48}
